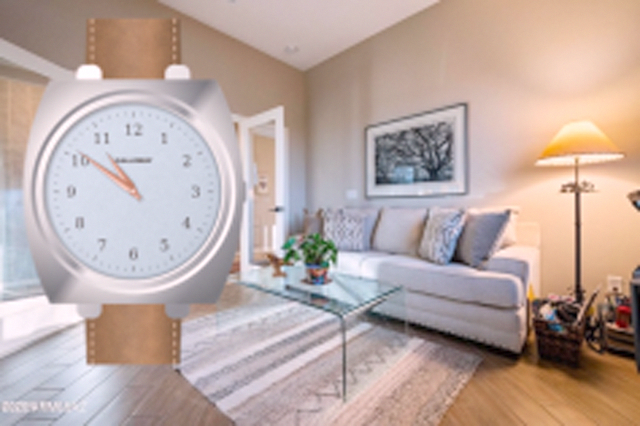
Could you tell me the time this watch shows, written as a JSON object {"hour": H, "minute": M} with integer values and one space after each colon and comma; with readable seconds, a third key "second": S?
{"hour": 10, "minute": 51}
